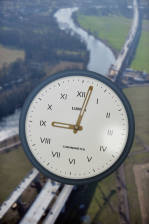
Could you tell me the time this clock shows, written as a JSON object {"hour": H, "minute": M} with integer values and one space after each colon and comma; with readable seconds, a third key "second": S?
{"hour": 9, "minute": 2}
